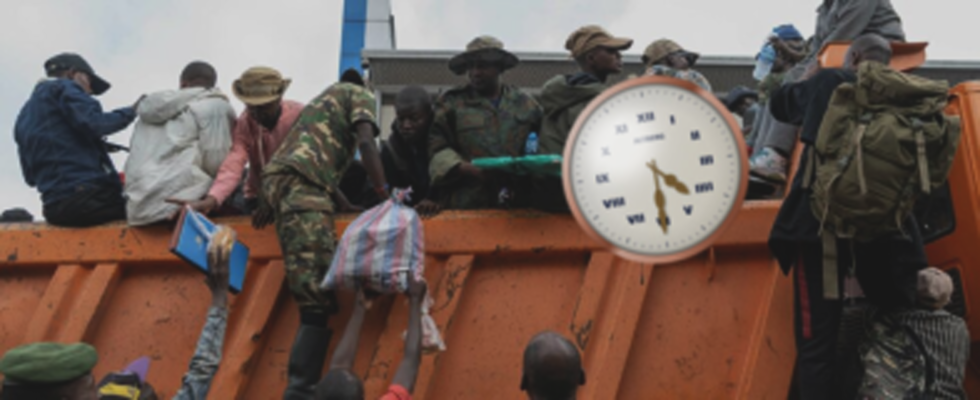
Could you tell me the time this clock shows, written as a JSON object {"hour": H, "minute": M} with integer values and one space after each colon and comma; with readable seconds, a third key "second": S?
{"hour": 4, "minute": 30}
